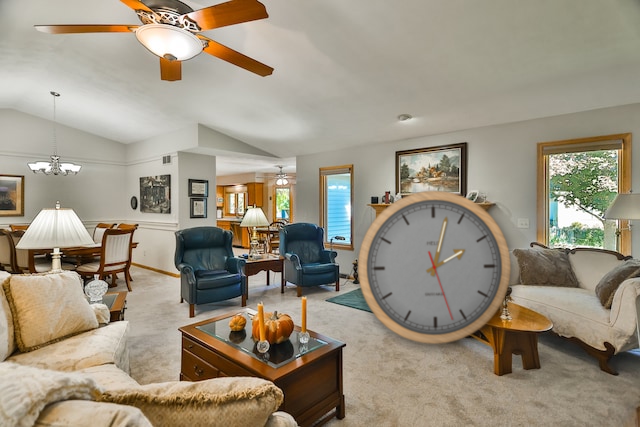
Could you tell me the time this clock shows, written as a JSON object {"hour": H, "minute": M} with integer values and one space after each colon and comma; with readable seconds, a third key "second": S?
{"hour": 2, "minute": 2, "second": 27}
